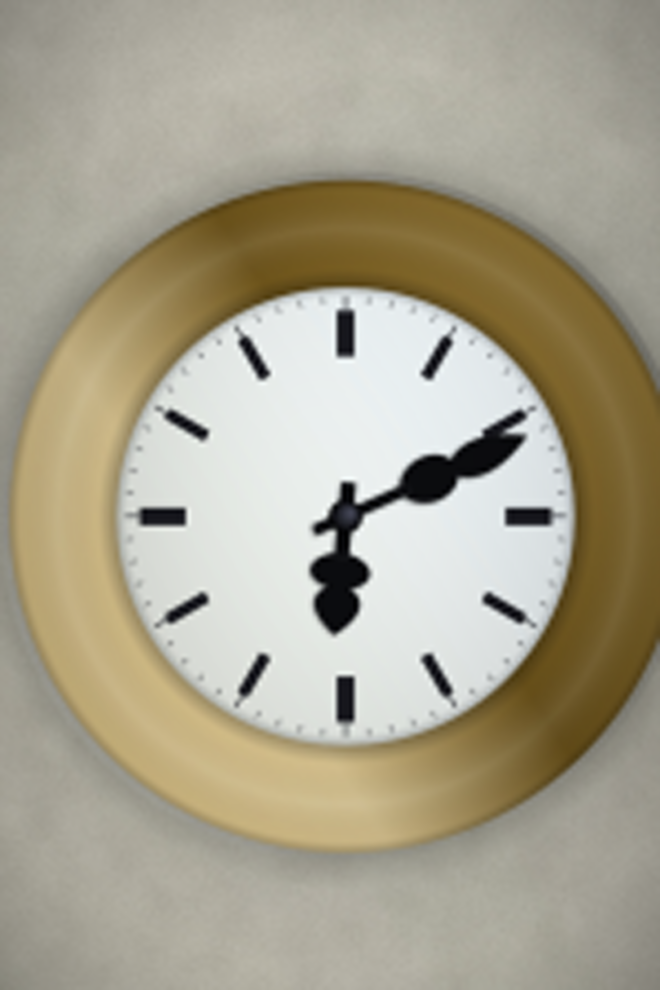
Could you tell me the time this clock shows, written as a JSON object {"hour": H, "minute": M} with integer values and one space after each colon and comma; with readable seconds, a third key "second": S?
{"hour": 6, "minute": 11}
